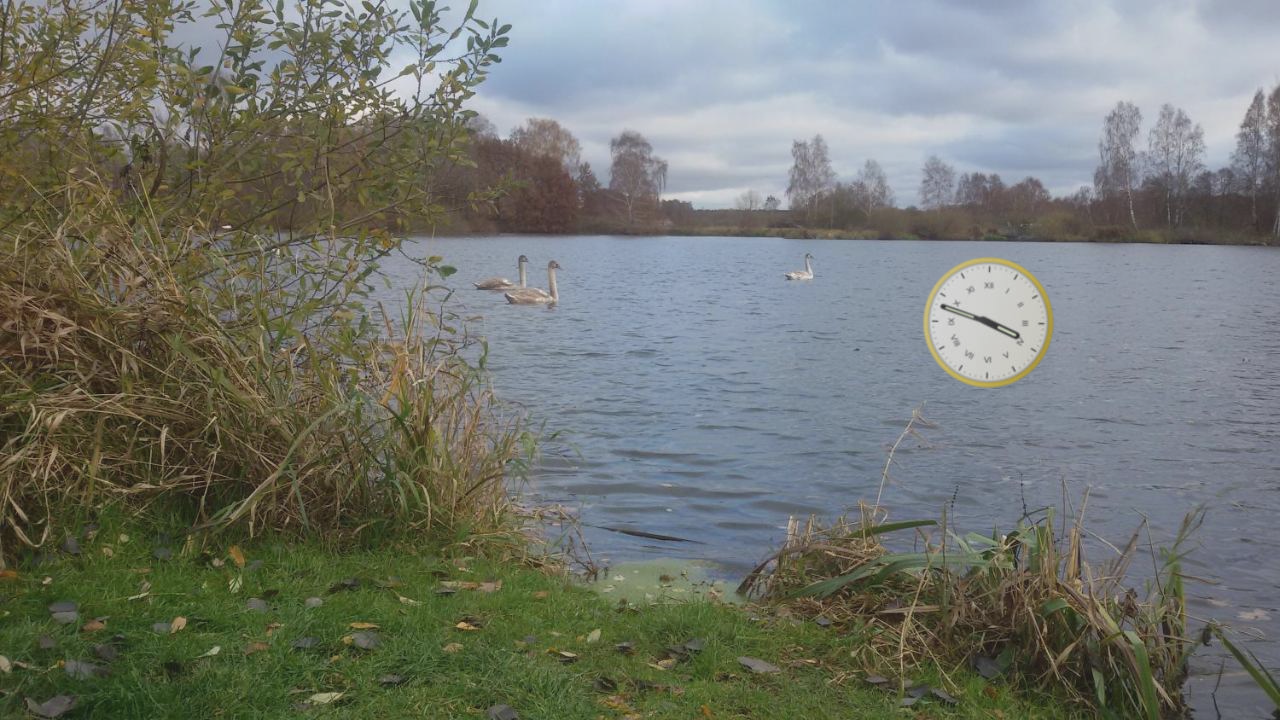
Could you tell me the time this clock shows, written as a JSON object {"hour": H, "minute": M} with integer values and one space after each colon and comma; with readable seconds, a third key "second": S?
{"hour": 3, "minute": 48}
